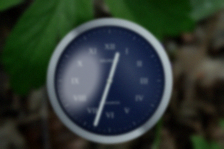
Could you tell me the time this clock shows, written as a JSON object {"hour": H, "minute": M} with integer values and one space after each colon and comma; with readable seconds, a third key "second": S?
{"hour": 12, "minute": 33}
